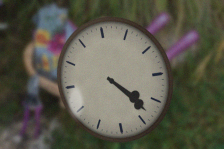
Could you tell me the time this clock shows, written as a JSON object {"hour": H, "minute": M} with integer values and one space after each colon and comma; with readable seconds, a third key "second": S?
{"hour": 4, "minute": 23}
